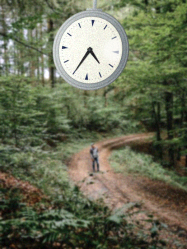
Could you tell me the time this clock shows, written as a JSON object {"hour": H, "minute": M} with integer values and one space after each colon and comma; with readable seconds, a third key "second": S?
{"hour": 4, "minute": 35}
